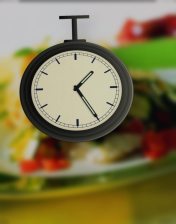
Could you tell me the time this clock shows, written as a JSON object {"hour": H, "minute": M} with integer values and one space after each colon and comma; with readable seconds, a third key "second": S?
{"hour": 1, "minute": 25}
